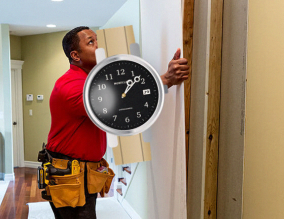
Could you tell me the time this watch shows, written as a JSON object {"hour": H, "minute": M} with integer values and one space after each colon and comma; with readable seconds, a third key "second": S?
{"hour": 1, "minute": 8}
